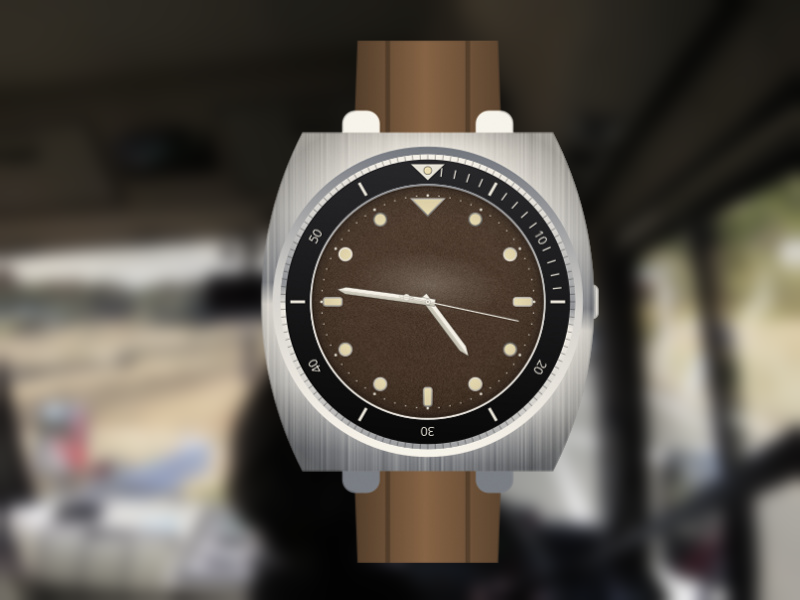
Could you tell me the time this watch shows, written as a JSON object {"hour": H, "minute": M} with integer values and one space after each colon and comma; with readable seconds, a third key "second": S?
{"hour": 4, "minute": 46, "second": 17}
